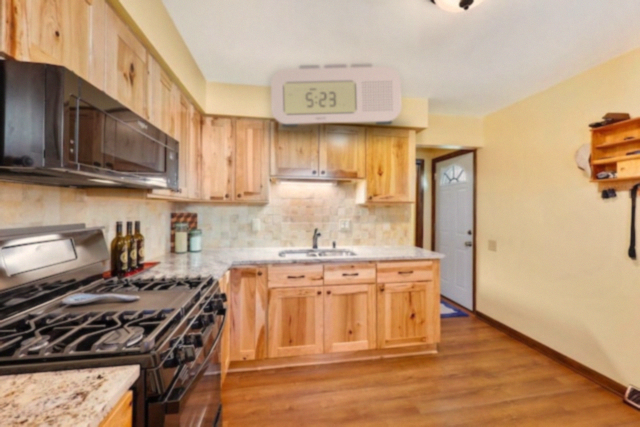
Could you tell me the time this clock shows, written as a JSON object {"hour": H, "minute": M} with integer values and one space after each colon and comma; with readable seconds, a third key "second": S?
{"hour": 5, "minute": 23}
